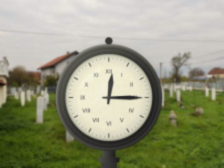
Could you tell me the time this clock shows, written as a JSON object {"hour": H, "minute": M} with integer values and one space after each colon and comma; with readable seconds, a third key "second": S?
{"hour": 12, "minute": 15}
